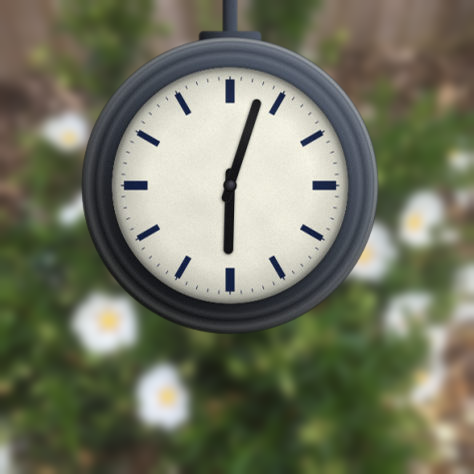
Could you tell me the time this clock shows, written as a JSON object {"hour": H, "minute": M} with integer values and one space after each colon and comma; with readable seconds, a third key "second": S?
{"hour": 6, "minute": 3}
